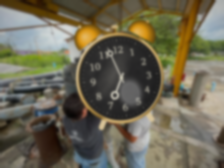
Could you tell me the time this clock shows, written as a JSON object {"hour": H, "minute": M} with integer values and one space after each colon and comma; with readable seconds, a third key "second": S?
{"hour": 6, "minute": 57}
